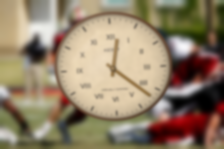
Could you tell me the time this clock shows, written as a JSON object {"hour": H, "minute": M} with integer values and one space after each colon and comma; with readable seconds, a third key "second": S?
{"hour": 12, "minute": 22}
